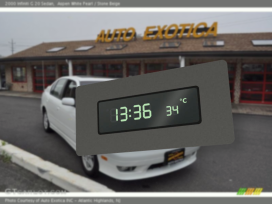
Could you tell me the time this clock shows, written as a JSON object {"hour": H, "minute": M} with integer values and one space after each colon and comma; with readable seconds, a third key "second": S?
{"hour": 13, "minute": 36}
